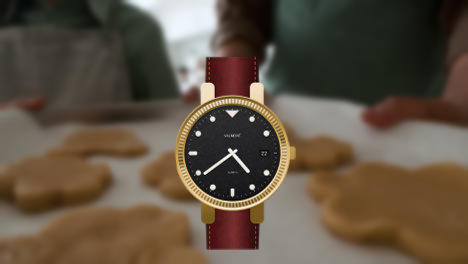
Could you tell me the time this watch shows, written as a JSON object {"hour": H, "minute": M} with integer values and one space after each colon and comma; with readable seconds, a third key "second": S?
{"hour": 4, "minute": 39}
